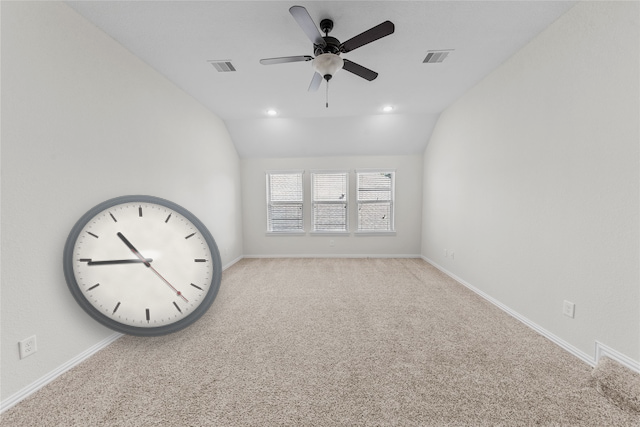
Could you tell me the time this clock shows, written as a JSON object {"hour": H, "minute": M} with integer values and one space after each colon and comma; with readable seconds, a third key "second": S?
{"hour": 10, "minute": 44, "second": 23}
